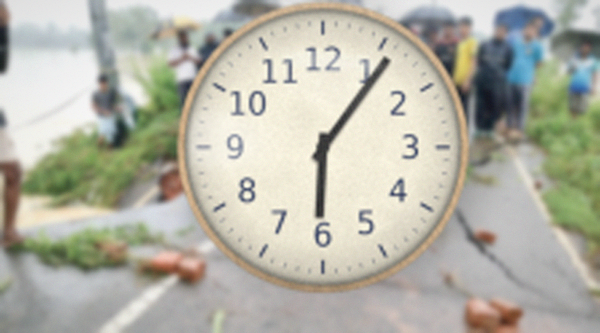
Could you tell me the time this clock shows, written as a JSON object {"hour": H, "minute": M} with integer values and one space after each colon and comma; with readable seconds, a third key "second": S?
{"hour": 6, "minute": 6}
